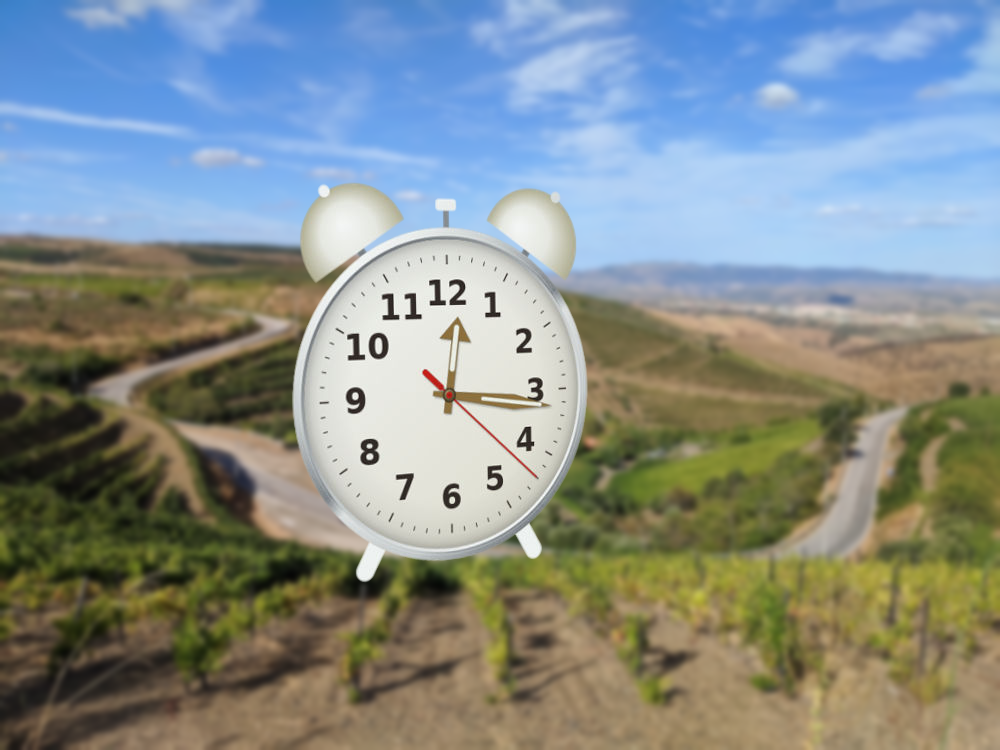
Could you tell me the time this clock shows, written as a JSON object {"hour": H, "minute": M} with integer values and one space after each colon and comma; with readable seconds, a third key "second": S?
{"hour": 12, "minute": 16, "second": 22}
